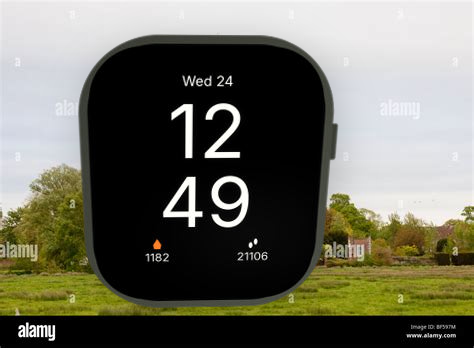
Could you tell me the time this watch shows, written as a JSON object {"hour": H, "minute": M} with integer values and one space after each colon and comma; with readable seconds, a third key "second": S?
{"hour": 12, "minute": 49}
